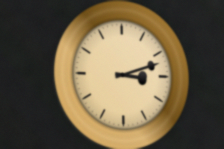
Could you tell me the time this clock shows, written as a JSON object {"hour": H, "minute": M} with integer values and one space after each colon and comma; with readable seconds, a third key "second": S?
{"hour": 3, "minute": 12}
